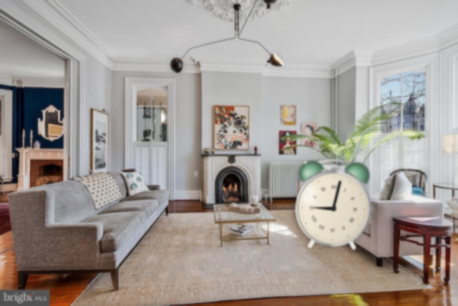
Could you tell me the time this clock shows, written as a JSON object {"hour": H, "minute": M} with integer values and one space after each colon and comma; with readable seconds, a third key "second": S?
{"hour": 9, "minute": 2}
